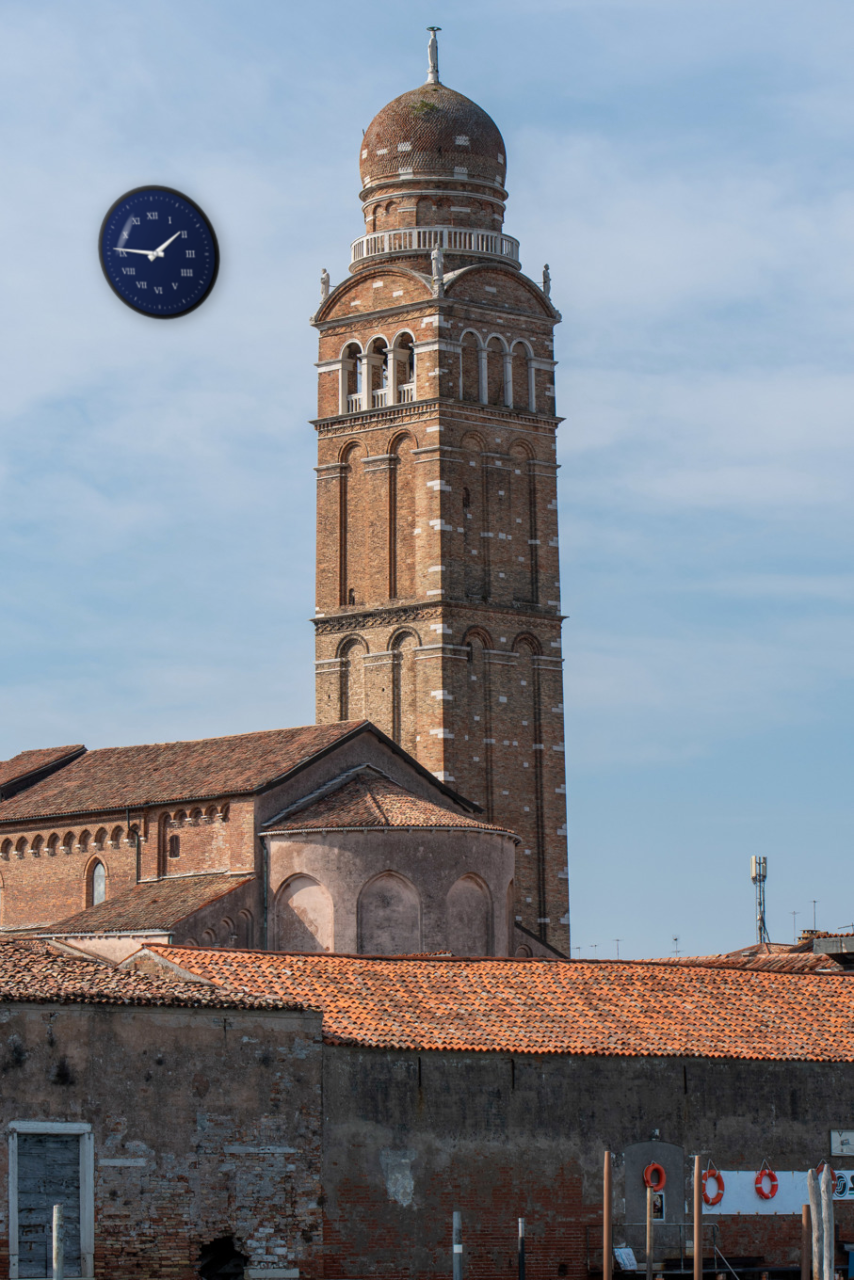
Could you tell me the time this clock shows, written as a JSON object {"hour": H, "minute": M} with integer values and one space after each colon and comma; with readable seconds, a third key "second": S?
{"hour": 1, "minute": 46}
